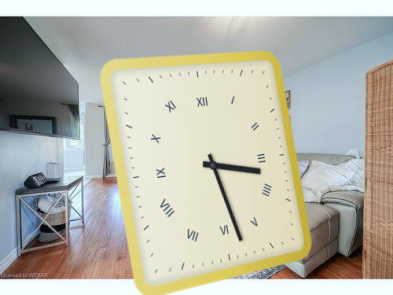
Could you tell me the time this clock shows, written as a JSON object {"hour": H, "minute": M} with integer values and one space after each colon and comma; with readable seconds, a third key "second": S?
{"hour": 3, "minute": 28}
